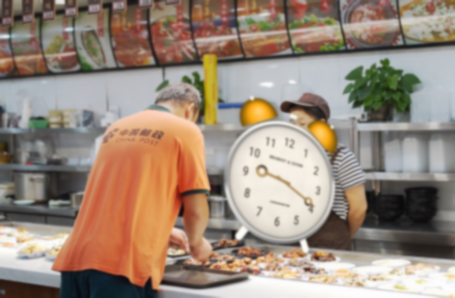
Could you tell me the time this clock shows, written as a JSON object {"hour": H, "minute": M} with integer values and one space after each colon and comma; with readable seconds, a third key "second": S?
{"hour": 9, "minute": 19}
